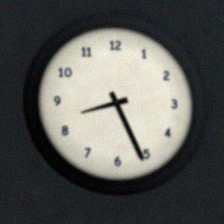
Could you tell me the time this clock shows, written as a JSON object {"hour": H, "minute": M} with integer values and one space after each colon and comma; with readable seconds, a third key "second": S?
{"hour": 8, "minute": 26}
